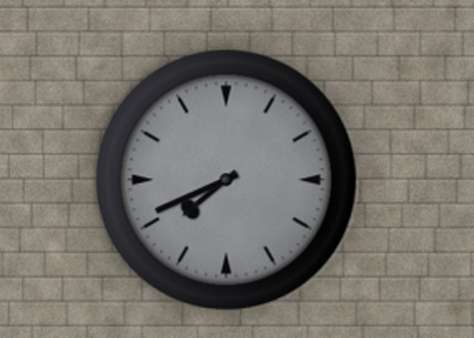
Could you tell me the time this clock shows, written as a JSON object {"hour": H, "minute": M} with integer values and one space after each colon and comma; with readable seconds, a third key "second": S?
{"hour": 7, "minute": 41}
